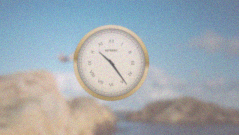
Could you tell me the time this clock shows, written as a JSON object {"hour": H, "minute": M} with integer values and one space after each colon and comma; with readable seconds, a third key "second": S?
{"hour": 10, "minute": 24}
